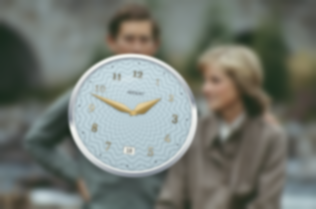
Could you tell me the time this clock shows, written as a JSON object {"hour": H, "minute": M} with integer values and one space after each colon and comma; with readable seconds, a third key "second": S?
{"hour": 1, "minute": 48}
